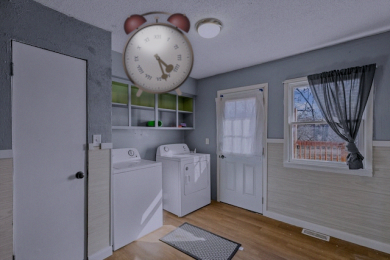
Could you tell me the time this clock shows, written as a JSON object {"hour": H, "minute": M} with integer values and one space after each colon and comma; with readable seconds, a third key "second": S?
{"hour": 4, "minute": 27}
